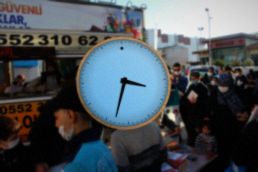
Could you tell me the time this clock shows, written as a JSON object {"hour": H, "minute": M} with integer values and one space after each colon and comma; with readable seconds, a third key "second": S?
{"hour": 3, "minute": 33}
